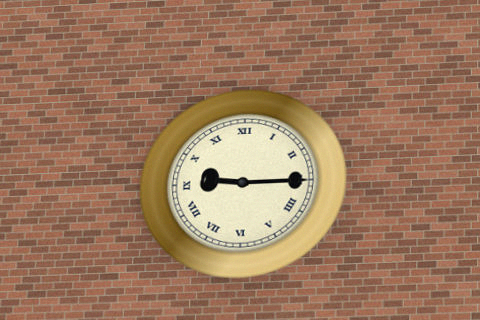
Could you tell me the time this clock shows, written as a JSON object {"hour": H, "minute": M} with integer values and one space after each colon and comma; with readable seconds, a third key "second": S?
{"hour": 9, "minute": 15}
